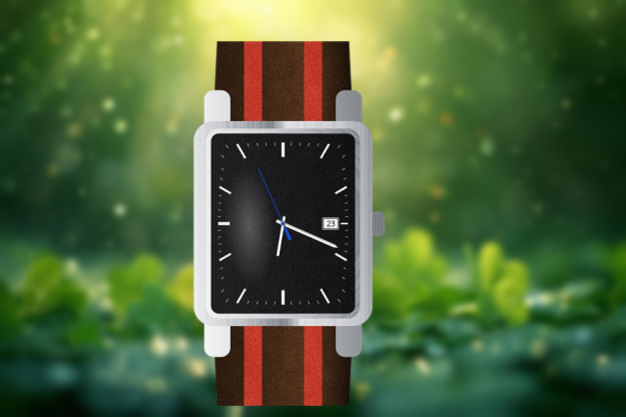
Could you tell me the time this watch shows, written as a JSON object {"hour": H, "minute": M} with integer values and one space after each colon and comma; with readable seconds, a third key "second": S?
{"hour": 6, "minute": 18, "second": 56}
